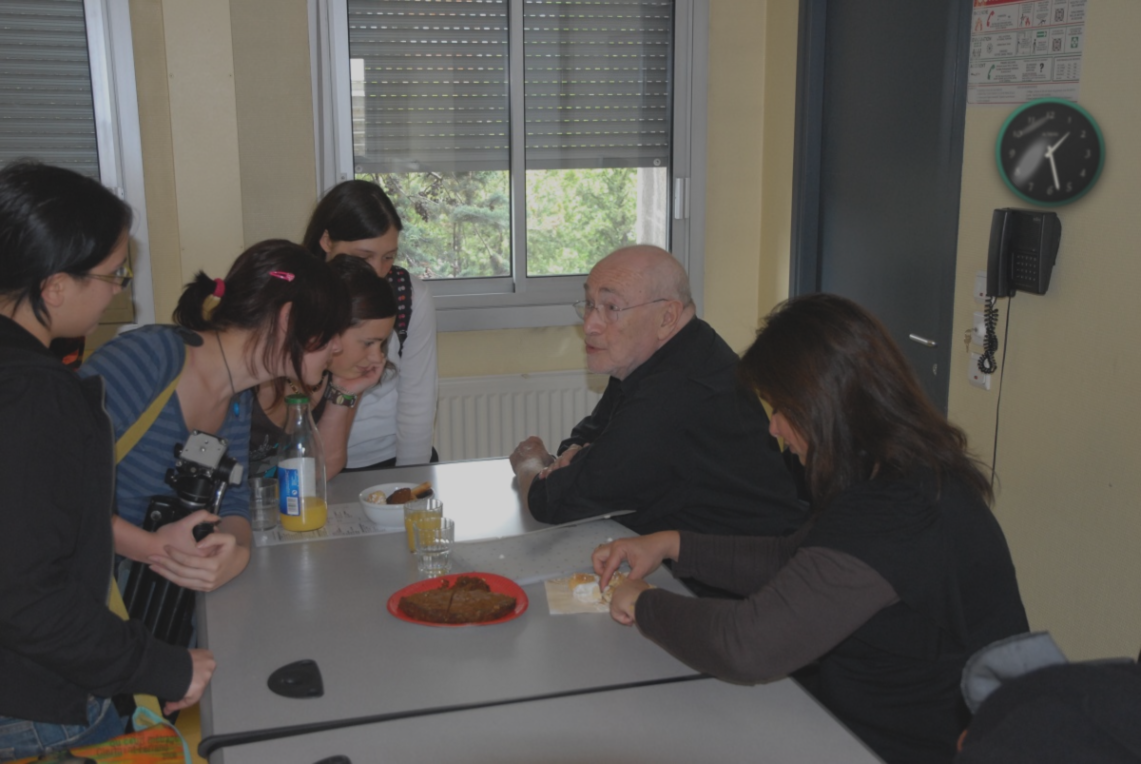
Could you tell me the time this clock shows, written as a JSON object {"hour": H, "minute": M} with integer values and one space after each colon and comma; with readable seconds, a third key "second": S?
{"hour": 1, "minute": 28}
